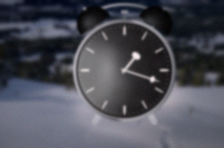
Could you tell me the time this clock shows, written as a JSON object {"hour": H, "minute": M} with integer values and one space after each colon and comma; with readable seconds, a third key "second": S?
{"hour": 1, "minute": 18}
